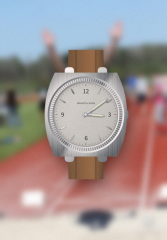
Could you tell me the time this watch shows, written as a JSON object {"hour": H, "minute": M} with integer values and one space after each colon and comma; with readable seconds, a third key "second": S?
{"hour": 3, "minute": 9}
